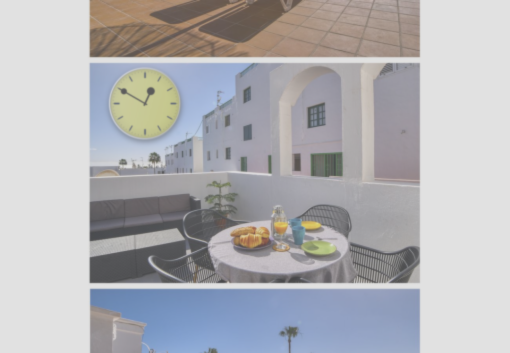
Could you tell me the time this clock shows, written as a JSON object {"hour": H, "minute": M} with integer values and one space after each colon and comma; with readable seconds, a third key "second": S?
{"hour": 12, "minute": 50}
